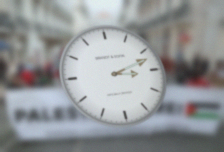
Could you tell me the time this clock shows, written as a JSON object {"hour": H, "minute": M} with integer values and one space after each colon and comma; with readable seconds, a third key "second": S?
{"hour": 3, "minute": 12}
